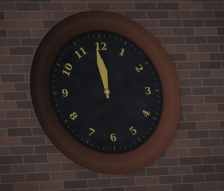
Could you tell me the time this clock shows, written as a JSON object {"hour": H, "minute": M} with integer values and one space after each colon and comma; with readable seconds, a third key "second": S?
{"hour": 11, "minute": 59}
